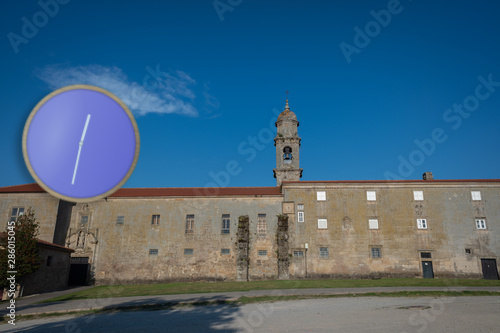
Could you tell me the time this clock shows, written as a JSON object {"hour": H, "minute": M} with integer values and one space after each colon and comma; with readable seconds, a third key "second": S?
{"hour": 12, "minute": 32}
